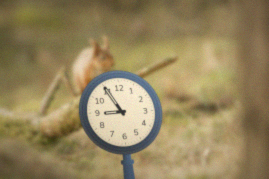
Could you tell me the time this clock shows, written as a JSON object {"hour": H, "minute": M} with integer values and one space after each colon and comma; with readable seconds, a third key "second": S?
{"hour": 8, "minute": 55}
